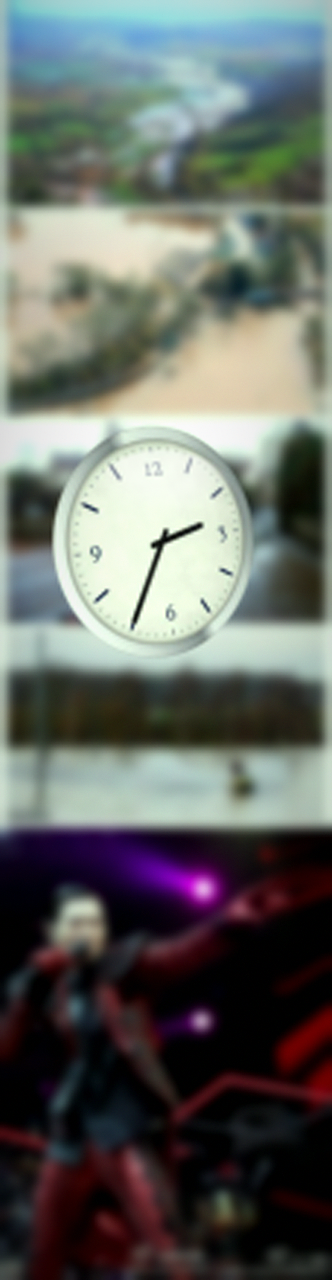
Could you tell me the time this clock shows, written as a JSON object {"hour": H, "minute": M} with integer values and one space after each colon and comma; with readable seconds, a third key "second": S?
{"hour": 2, "minute": 35}
